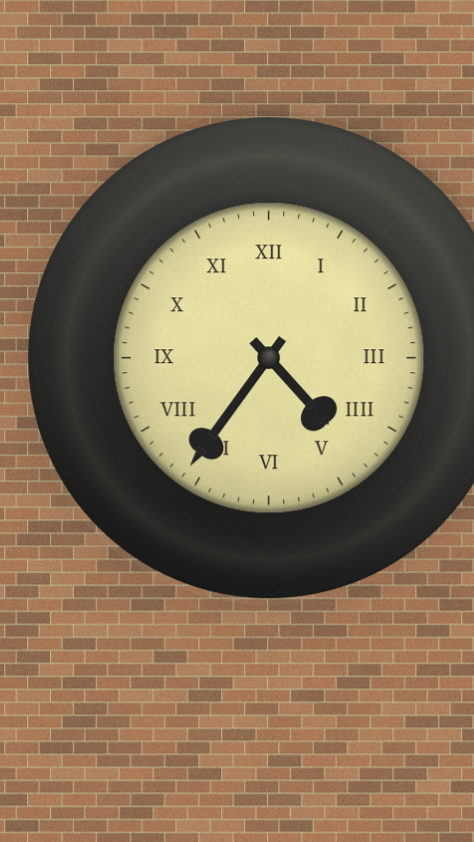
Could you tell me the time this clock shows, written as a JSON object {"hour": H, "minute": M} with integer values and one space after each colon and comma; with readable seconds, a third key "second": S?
{"hour": 4, "minute": 36}
